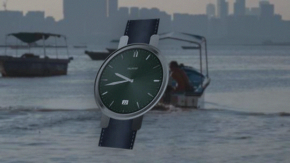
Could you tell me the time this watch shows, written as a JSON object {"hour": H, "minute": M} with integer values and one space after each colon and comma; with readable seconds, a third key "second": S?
{"hour": 9, "minute": 43}
